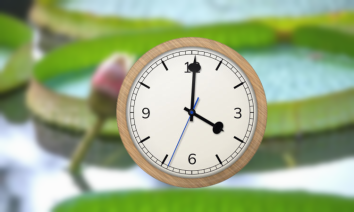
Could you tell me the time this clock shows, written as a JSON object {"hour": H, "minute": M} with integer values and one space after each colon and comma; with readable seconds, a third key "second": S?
{"hour": 4, "minute": 0, "second": 34}
